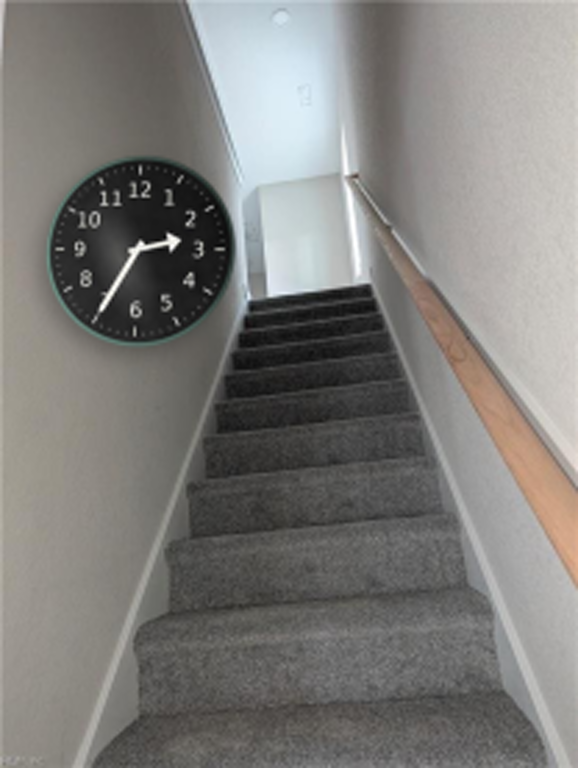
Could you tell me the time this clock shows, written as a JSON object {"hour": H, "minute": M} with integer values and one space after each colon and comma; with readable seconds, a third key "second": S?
{"hour": 2, "minute": 35}
